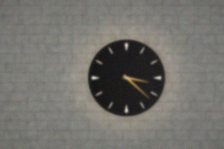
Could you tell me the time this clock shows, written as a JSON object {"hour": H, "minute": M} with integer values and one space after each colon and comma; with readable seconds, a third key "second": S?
{"hour": 3, "minute": 22}
